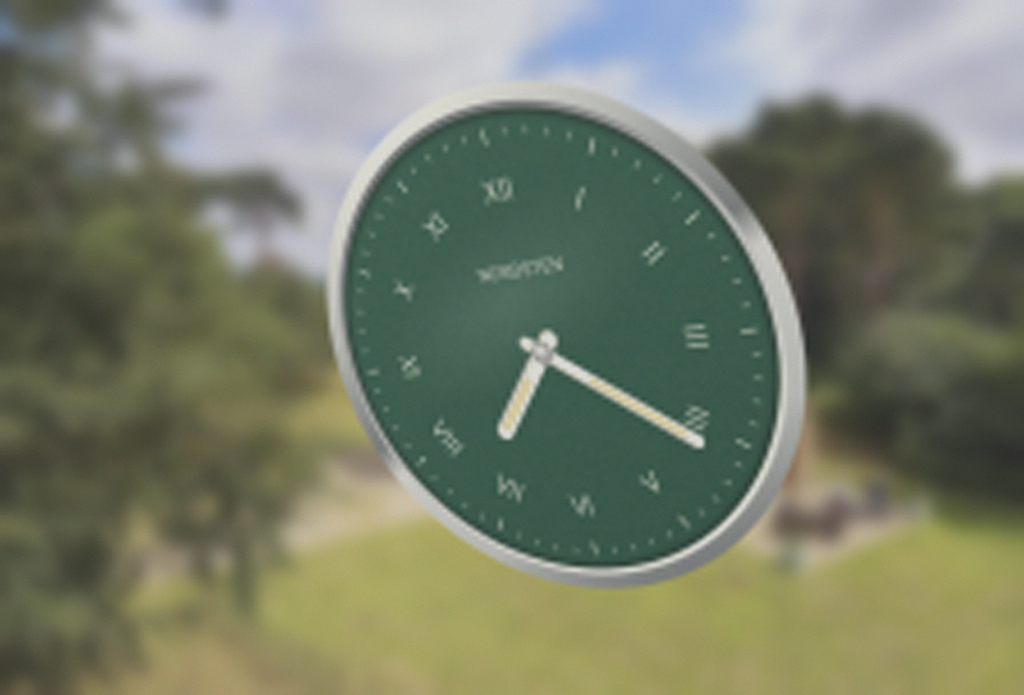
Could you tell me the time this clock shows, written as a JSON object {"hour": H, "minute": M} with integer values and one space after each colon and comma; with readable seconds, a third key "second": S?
{"hour": 7, "minute": 21}
